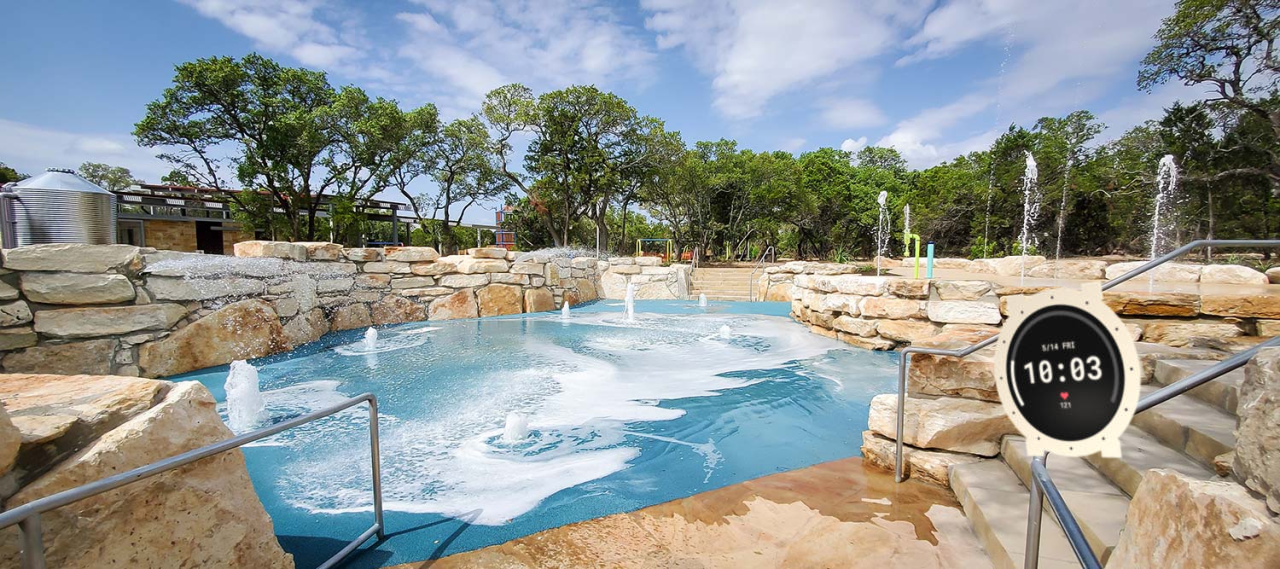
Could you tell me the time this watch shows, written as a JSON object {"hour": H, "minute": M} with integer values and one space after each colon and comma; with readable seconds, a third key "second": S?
{"hour": 10, "minute": 3}
